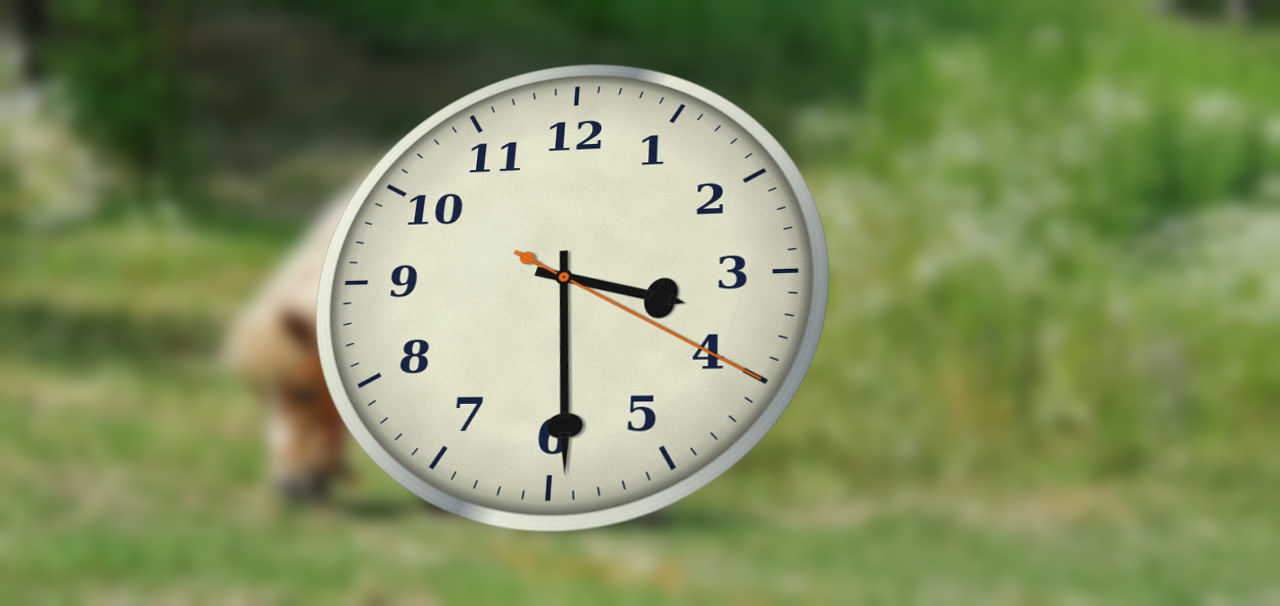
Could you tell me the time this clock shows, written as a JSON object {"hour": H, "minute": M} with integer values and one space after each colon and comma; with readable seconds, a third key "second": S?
{"hour": 3, "minute": 29, "second": 20}
